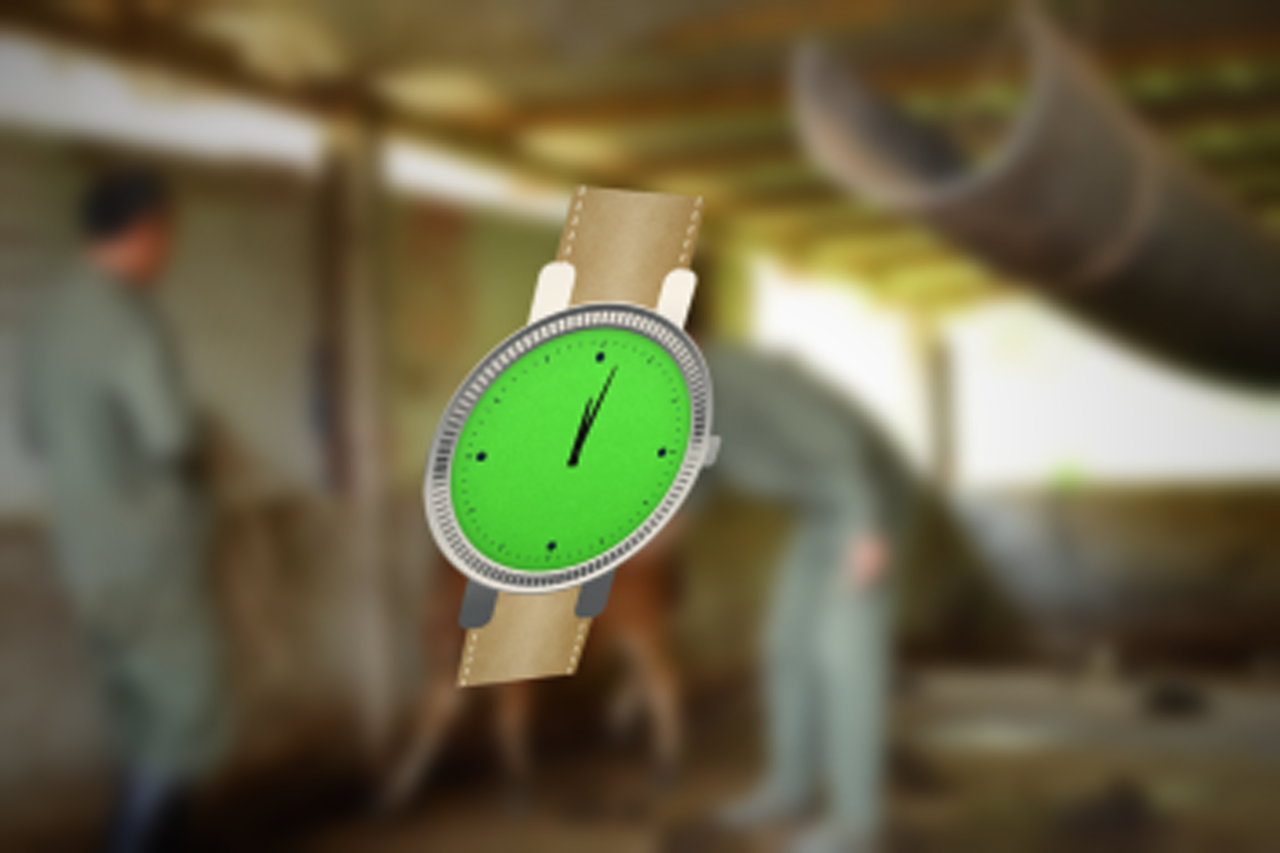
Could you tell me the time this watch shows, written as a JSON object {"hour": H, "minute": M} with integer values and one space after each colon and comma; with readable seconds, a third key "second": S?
{"hour": 12, "minute": 2}
